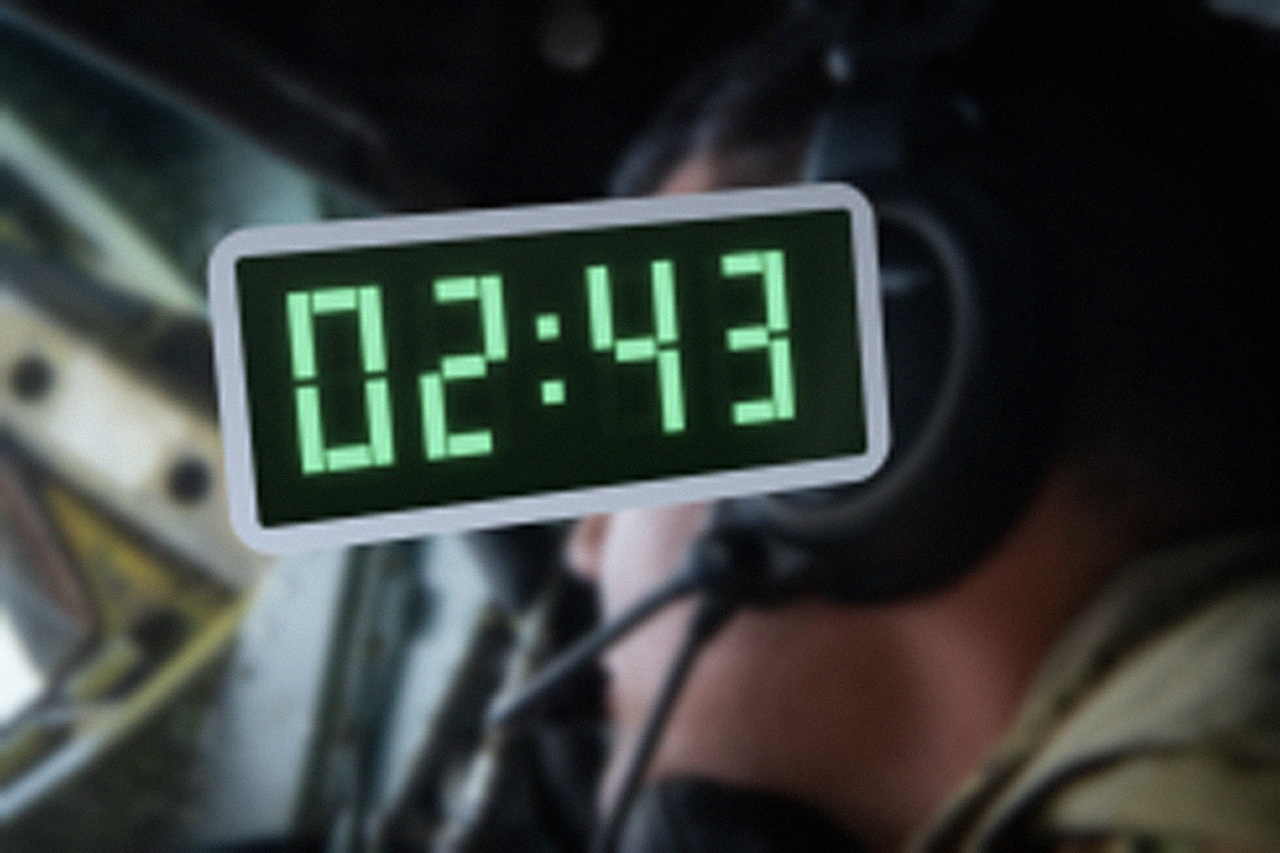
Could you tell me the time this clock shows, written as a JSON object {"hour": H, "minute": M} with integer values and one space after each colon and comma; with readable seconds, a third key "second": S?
{"hour": 2, "minute": 43}
